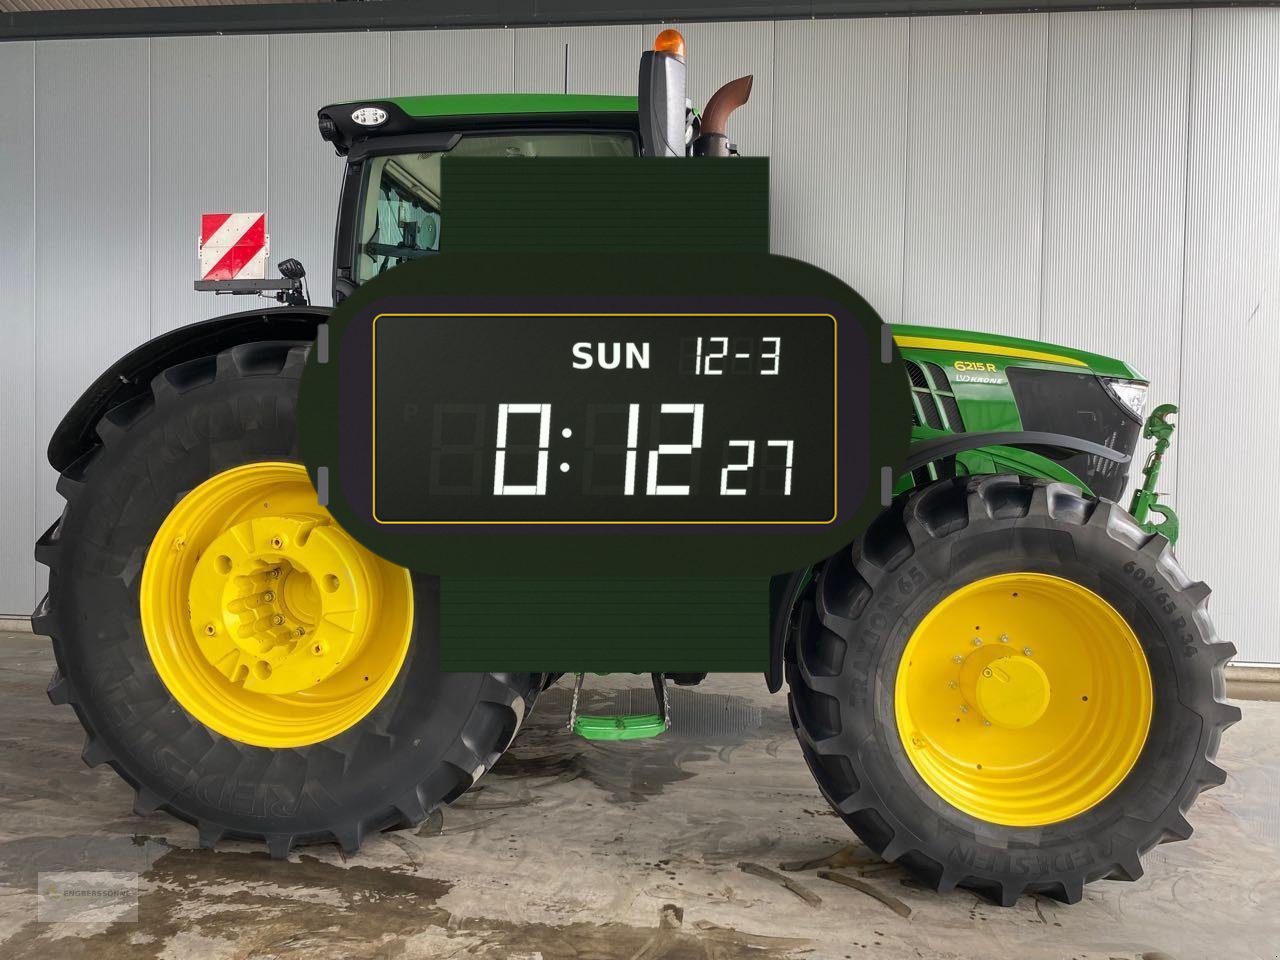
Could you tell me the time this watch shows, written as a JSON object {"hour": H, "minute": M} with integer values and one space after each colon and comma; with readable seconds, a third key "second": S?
{"hour": 0, "minute": 12, "second": 27}
